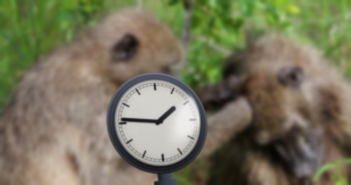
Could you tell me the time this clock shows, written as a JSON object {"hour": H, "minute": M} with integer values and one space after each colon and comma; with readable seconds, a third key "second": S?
{"hour": 1, "minute": 46}
